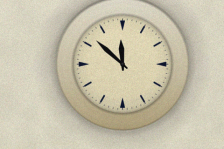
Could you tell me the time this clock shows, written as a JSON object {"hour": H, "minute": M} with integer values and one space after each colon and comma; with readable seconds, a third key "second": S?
{"hour": 11, "minute": 52}
